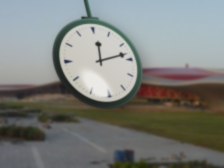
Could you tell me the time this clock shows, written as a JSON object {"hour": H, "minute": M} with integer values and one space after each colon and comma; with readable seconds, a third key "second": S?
{"hour": 12, "minute": 13}
